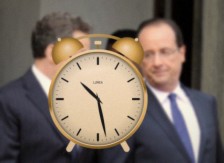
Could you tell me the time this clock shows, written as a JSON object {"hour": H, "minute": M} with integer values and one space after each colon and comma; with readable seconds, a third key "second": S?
{"hour": 10, "minute": 28}
